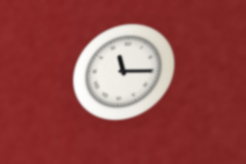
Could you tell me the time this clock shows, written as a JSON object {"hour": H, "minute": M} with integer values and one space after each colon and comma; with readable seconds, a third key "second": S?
{"hour": 11, "minute": 15}
